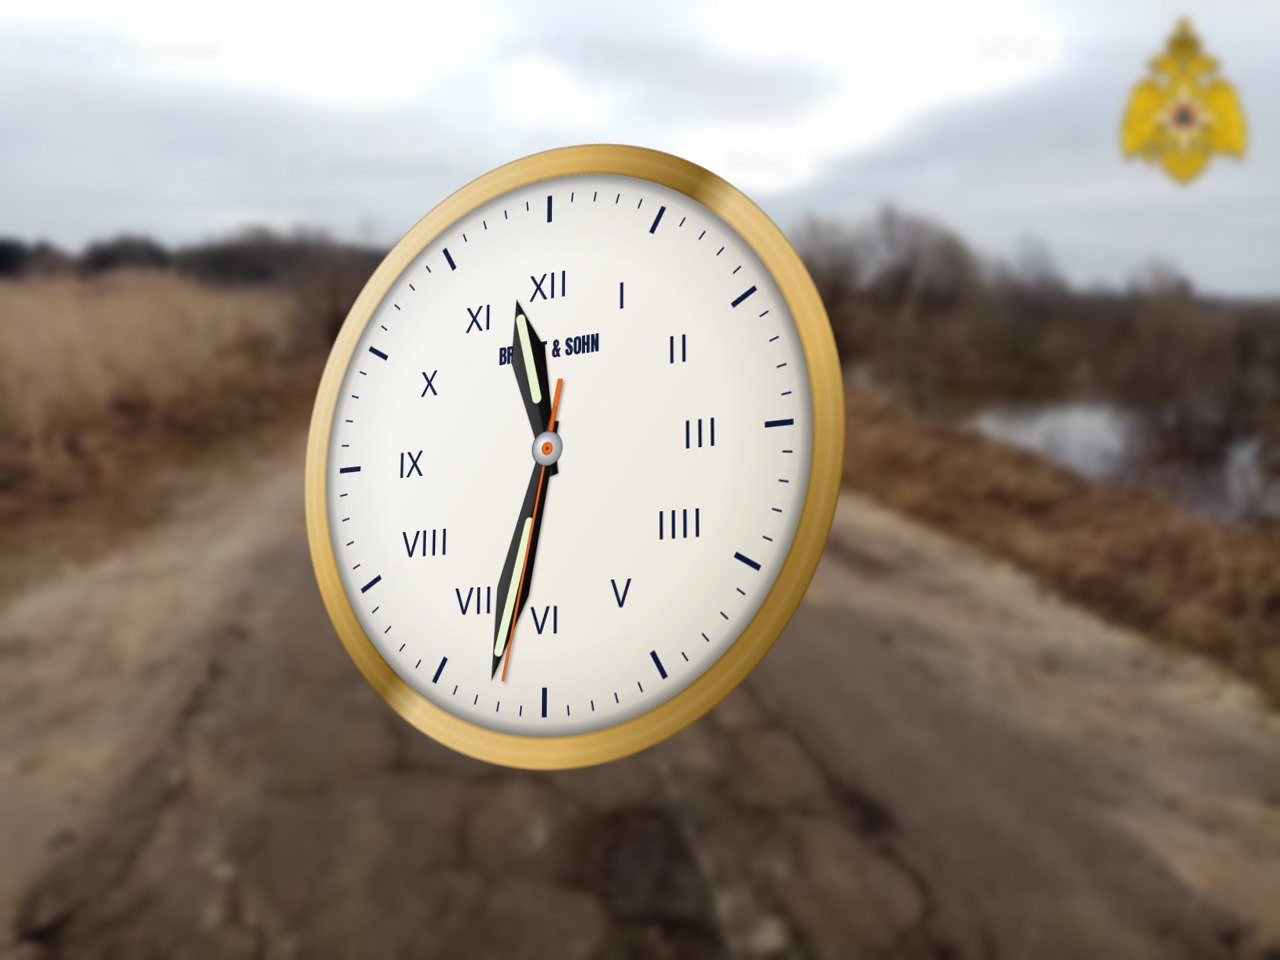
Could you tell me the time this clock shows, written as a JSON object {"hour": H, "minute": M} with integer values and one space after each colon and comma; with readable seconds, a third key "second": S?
{"hour": 11, "minute": 32, "second": 32}
